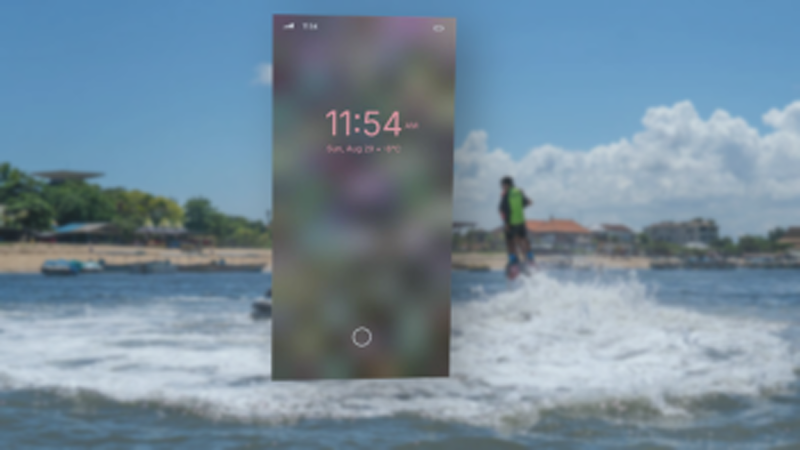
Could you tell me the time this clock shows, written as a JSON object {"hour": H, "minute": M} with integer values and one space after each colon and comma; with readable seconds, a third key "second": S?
{"hour": 11, "minute": 54}
